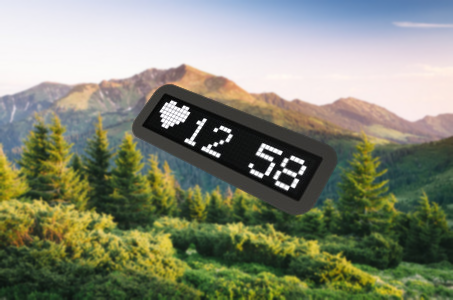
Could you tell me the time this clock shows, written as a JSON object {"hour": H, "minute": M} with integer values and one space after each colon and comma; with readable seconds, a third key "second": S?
{"hour": 12, "minute": 58}
